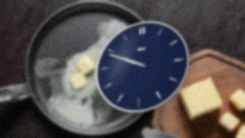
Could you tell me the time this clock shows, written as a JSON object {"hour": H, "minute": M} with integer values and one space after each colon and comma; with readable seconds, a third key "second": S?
{"hour": 9, "minute": 49}
